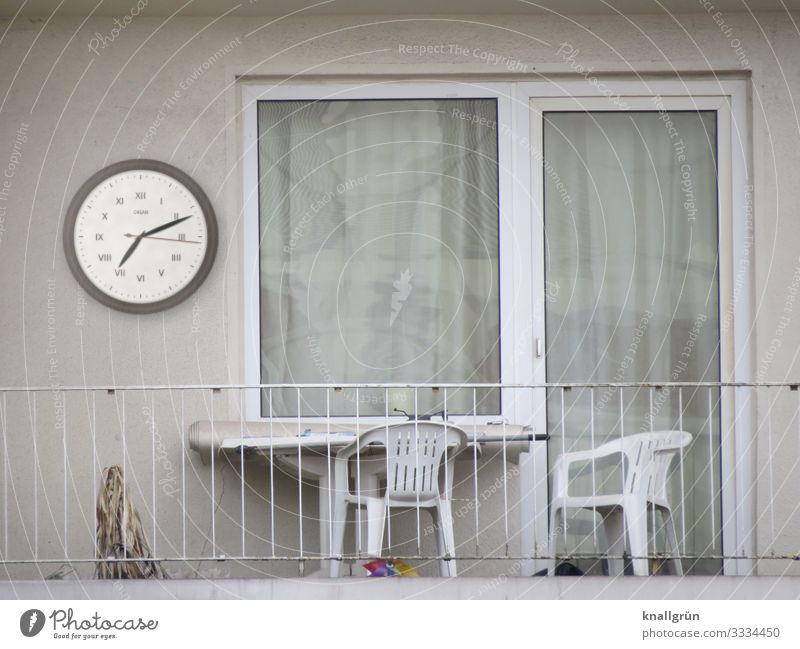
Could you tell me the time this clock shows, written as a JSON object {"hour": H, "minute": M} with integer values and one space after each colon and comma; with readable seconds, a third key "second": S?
{"hour": 7, "minute": 11, "second": 16}
